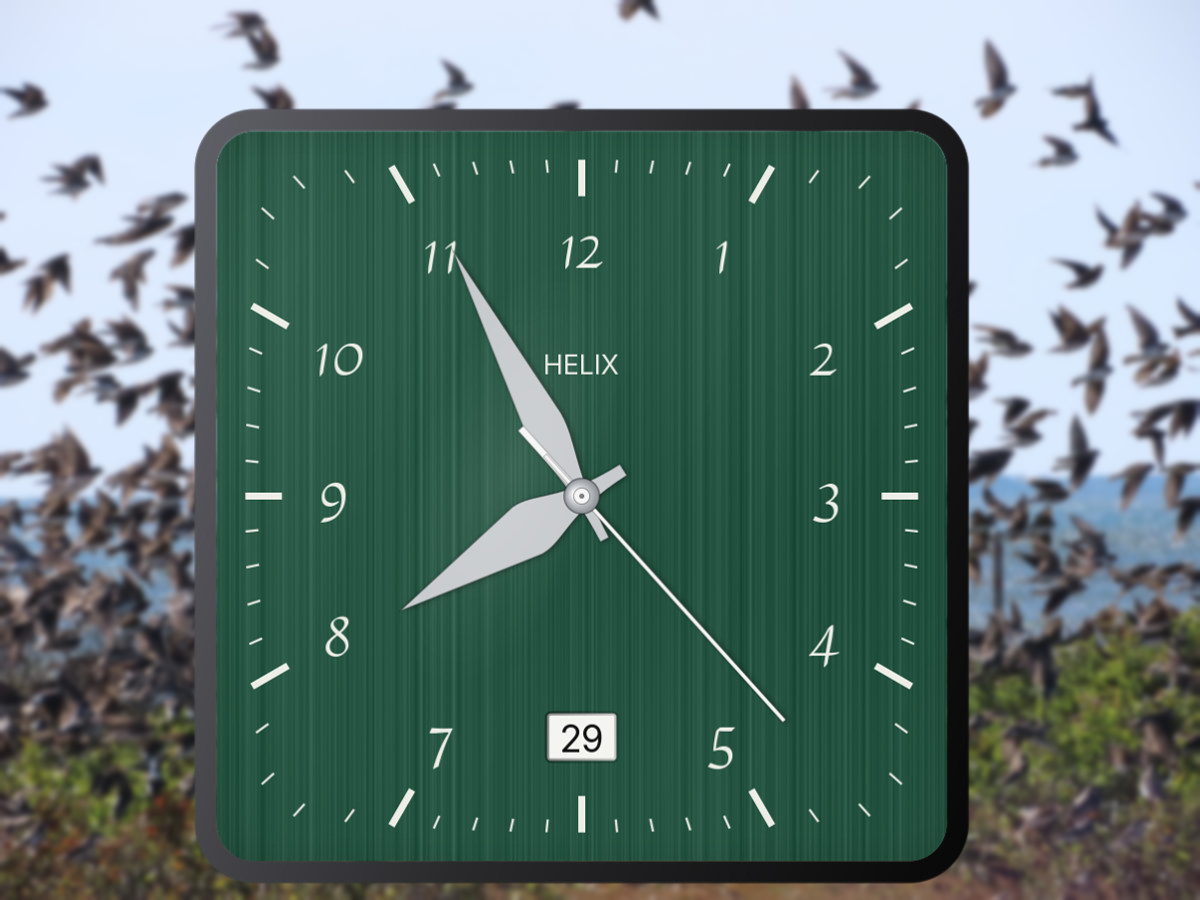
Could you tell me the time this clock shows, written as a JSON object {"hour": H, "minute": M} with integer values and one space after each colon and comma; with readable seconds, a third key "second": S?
{"hour": 7, "minute": 55, "second": 23}
